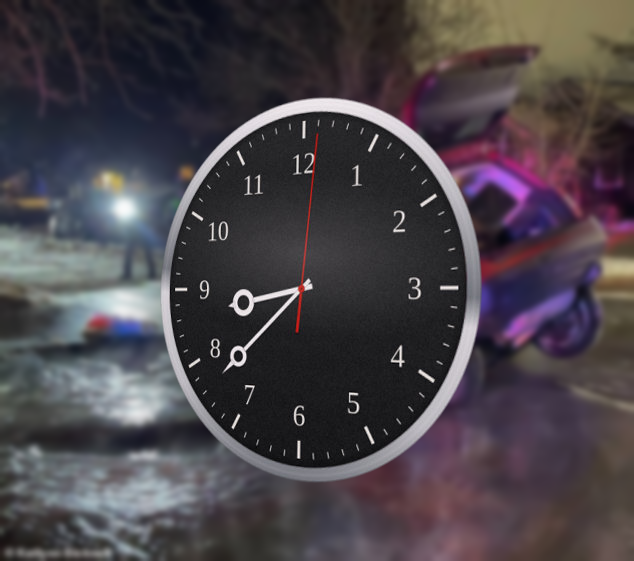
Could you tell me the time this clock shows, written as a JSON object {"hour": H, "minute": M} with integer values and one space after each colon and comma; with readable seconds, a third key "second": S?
{"hour": 8, "minute": 38, "second": 1}
